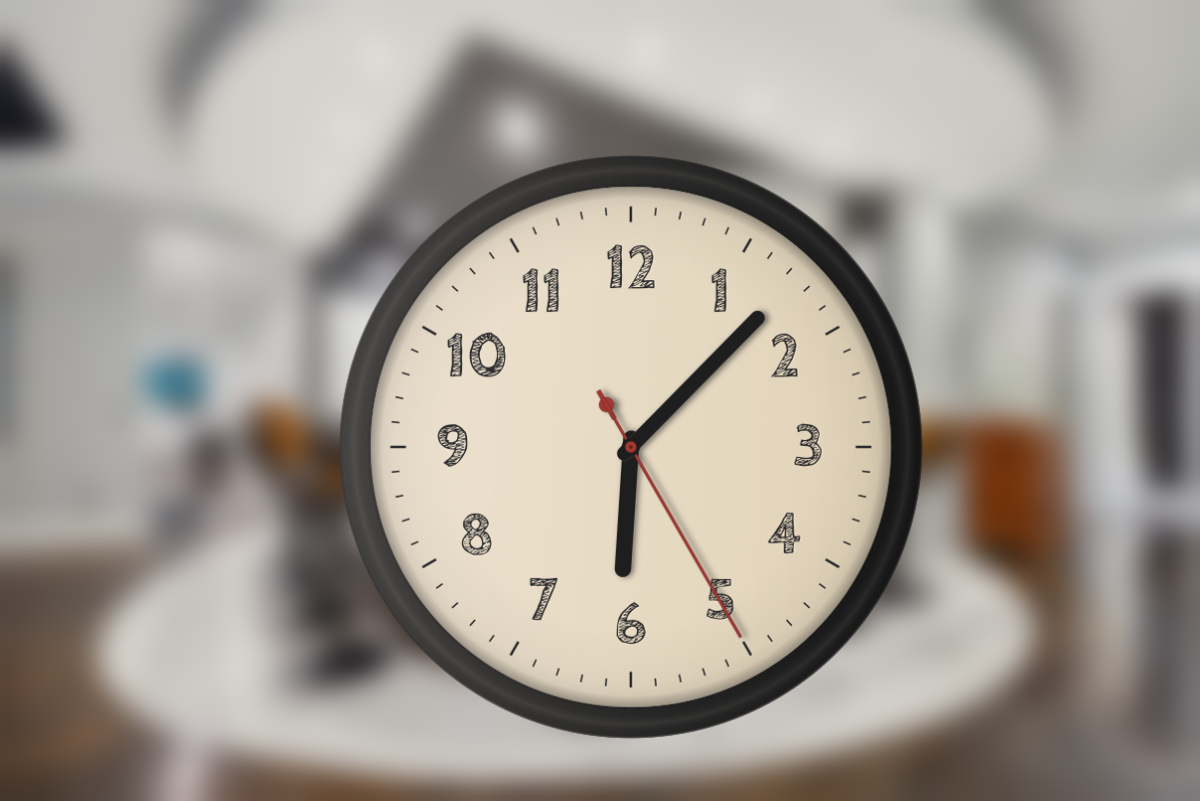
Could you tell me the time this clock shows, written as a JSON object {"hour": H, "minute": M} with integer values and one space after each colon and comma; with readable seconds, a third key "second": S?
{"hour": 6, "minute": 7, "second": 25}
